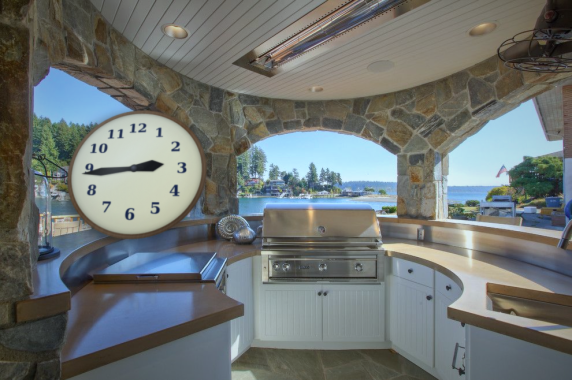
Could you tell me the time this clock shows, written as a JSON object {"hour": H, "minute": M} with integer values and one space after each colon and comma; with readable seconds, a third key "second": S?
{"hour": 2, "minute": 44}
